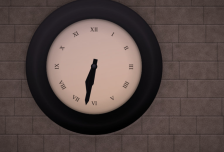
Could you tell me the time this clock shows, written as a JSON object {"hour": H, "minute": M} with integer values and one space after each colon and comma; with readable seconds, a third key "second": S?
{"hour": 6, "minute": 32}
